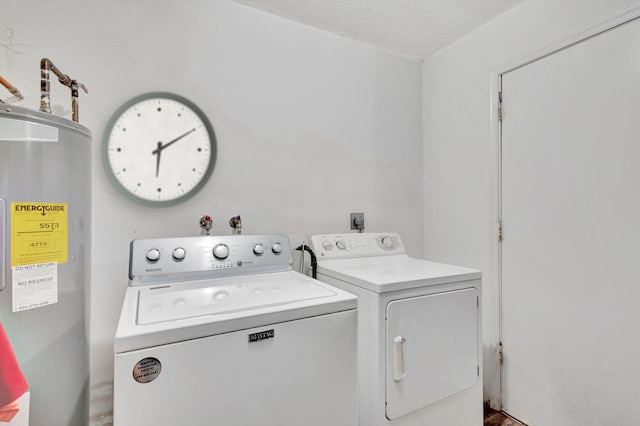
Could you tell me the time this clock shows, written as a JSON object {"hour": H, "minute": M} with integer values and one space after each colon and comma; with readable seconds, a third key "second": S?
{"hour": 6, "minute": 10}
